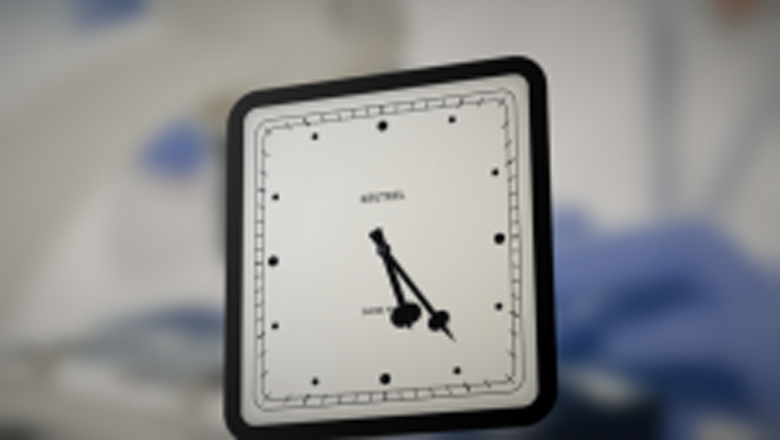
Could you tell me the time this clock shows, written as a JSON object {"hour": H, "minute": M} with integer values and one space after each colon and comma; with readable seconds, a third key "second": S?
{"hour": 5, "minute": 24}
